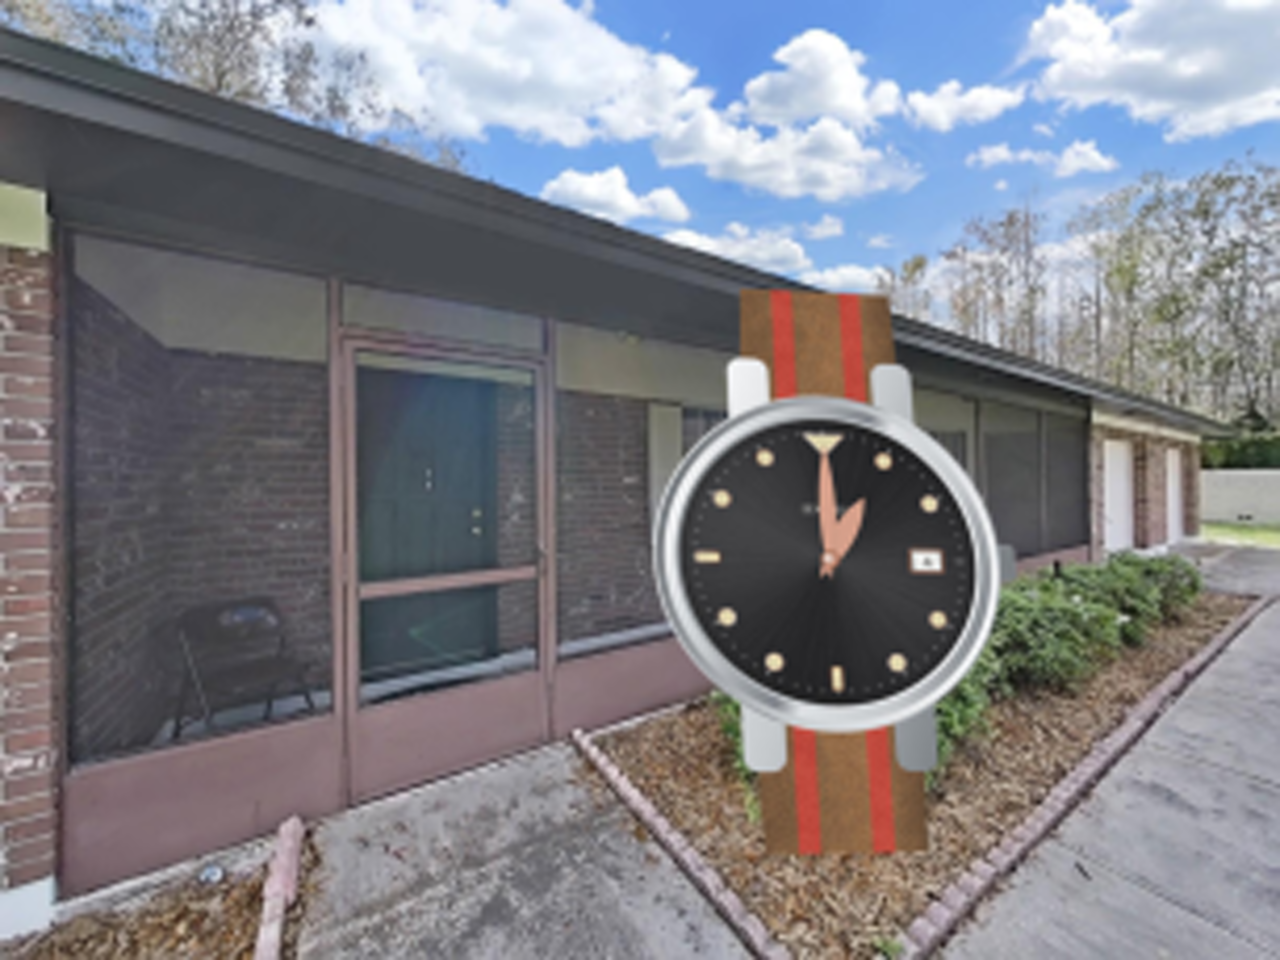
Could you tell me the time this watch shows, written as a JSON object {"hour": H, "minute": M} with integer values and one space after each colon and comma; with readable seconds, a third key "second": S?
{"hour": 1, "minute": 0}
